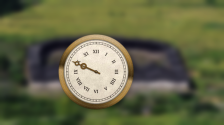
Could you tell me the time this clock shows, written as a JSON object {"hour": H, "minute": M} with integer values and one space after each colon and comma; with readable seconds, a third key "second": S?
{"hour": 9, "minute": 49}
